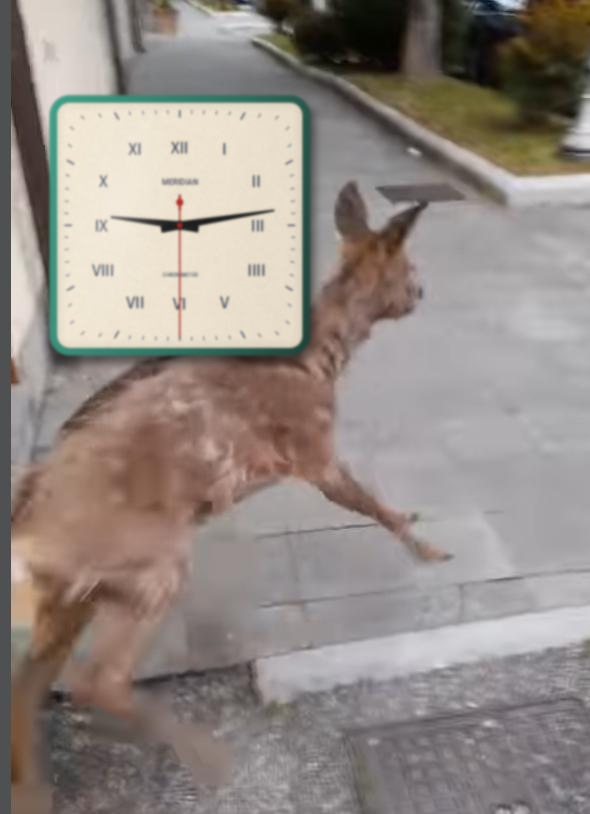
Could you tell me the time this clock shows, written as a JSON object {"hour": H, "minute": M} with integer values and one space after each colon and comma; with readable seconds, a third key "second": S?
{"hour": 9, "minute": 13, "second": 30}
